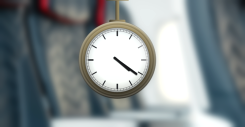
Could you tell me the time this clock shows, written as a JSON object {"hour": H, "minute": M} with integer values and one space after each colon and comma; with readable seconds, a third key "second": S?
{"hour": 4, "minute": 21}
